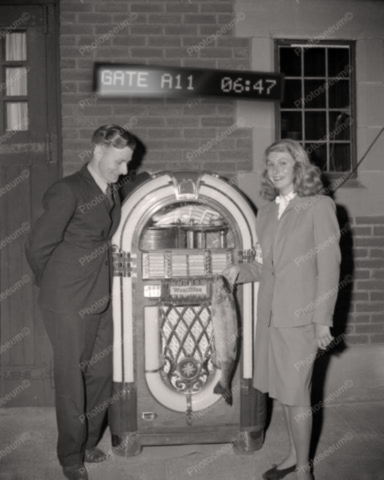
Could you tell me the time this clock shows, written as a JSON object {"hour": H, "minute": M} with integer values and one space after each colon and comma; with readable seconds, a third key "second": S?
{"hour": 6, "minute": 47}
